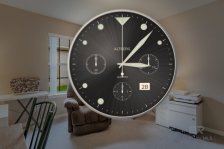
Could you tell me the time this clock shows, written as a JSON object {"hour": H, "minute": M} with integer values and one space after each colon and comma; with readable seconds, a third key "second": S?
{"hour": 3, "minute": 7}
